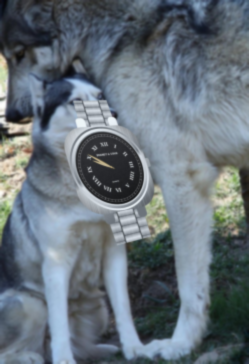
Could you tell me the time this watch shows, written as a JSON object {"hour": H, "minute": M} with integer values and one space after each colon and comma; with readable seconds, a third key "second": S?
{"hour": 9, "minute": 51}
